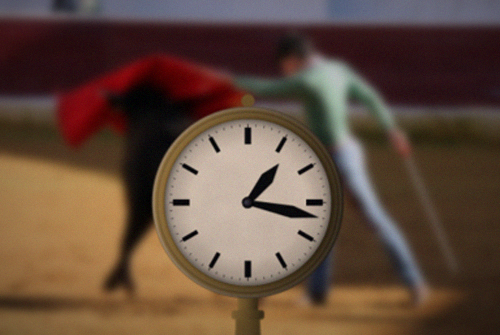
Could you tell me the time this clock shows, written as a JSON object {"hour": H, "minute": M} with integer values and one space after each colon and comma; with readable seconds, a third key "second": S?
{"hour": 1, "minute": 17}
